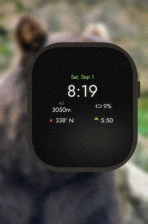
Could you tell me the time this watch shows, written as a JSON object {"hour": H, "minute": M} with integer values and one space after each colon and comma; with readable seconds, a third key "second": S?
{"hour": 8, "minute": 19}
